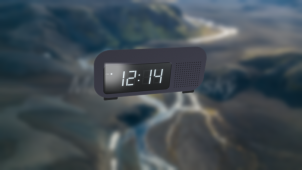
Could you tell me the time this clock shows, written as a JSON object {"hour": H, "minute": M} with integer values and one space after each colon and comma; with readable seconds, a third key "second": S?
{"hour": 12, "minute": 14}
